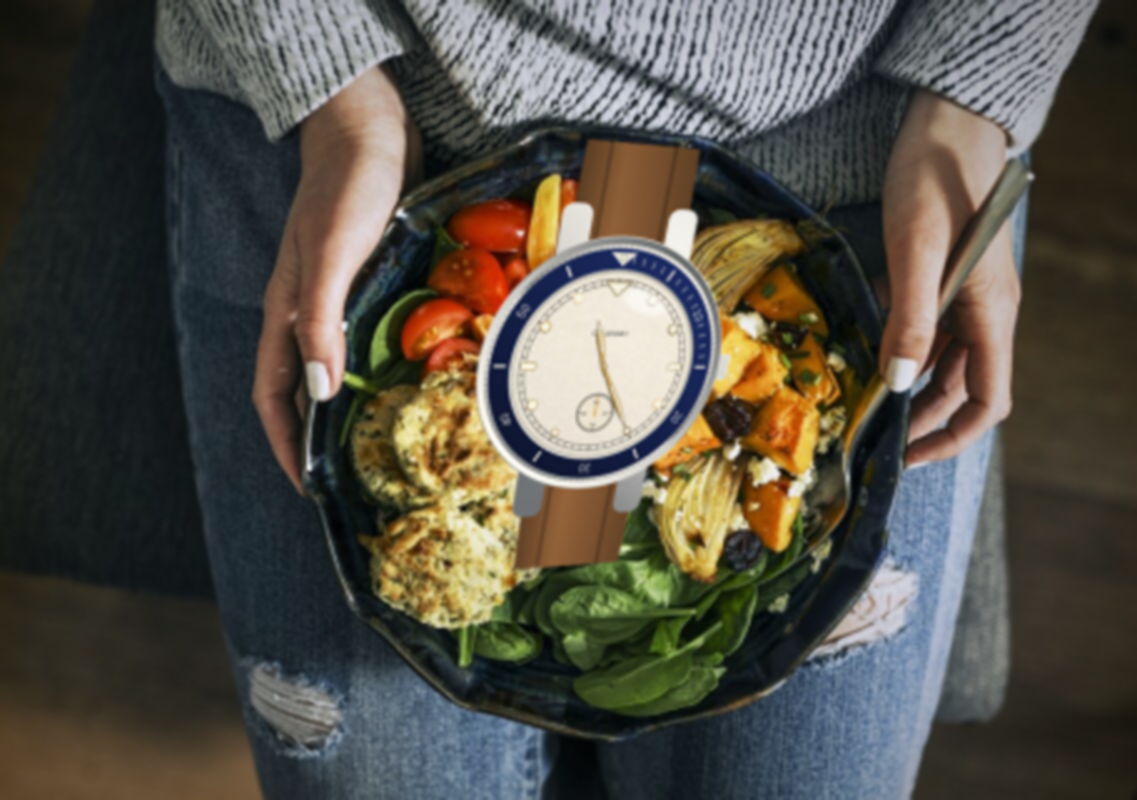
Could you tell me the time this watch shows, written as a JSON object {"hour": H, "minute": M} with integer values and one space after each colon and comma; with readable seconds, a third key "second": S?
{"hour": 11, "minute": 25}
